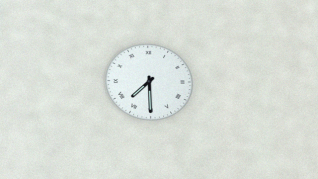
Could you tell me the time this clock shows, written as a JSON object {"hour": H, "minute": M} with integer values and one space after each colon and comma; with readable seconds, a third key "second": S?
{"hour": 7, "minute": 30}
